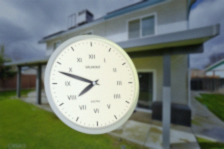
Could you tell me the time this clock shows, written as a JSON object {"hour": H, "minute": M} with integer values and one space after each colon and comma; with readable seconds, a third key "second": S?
{"hour": 7, "minute": 48}
